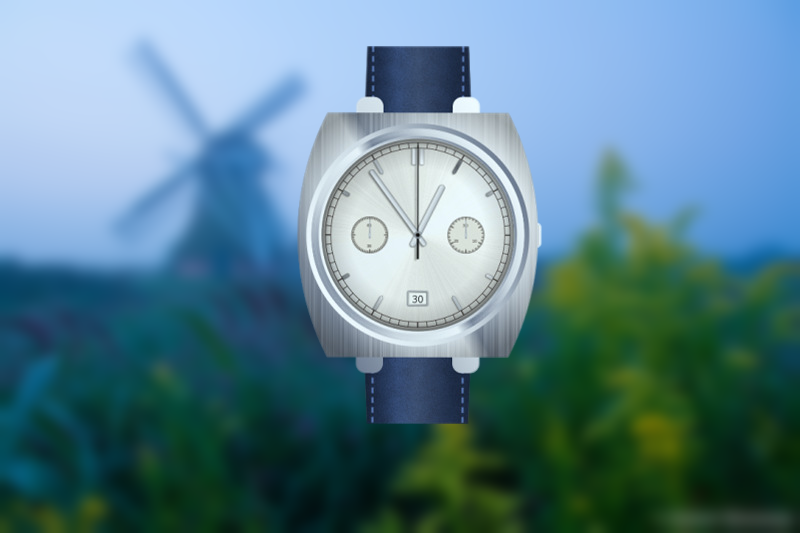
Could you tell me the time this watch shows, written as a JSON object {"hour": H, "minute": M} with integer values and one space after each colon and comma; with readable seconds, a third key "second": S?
{"hour": 12, "minute": 54}
